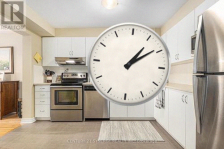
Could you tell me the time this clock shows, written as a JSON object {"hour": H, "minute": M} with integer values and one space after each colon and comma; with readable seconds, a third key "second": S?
{"hour": 1, "minute": 9}
